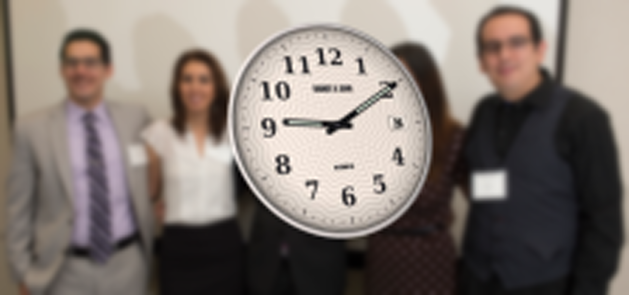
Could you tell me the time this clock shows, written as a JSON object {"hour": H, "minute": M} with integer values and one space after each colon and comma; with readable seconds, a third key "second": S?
{"hour": 9, "minute": 10}
